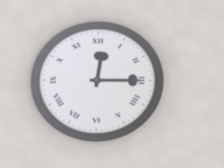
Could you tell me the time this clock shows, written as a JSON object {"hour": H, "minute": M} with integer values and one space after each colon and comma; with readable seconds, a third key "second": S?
{"hour": 12, "minute": 15}
